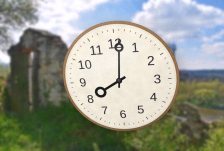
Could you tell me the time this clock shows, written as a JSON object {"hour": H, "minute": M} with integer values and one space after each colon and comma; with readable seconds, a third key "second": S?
{"hour": 8, "minute": 1}
